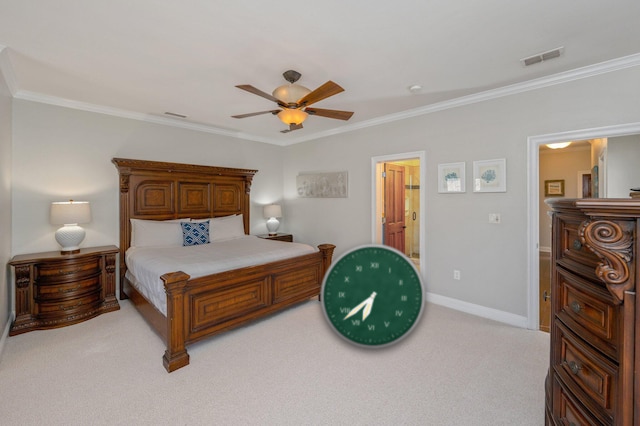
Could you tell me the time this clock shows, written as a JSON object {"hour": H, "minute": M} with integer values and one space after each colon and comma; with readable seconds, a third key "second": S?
{"hour": 6, "minute": 38}
